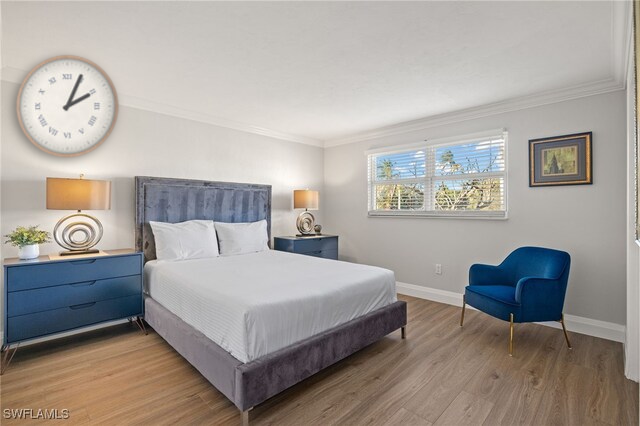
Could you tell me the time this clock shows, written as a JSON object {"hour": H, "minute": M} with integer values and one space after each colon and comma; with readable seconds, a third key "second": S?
{"hour": 2, "minute": 4}
